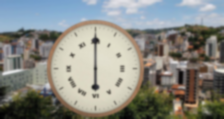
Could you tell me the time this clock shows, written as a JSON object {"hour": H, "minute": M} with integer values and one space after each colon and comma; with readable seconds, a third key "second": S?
{"hour": 6, "minute": 0}
